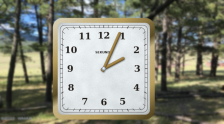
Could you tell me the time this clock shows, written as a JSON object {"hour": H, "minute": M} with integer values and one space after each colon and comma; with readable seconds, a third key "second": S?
{"hour": 2, "minute": 4}
